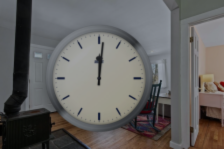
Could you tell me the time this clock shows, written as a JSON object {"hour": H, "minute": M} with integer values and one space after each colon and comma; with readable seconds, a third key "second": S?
{"hour": 12, "minute": 1}
